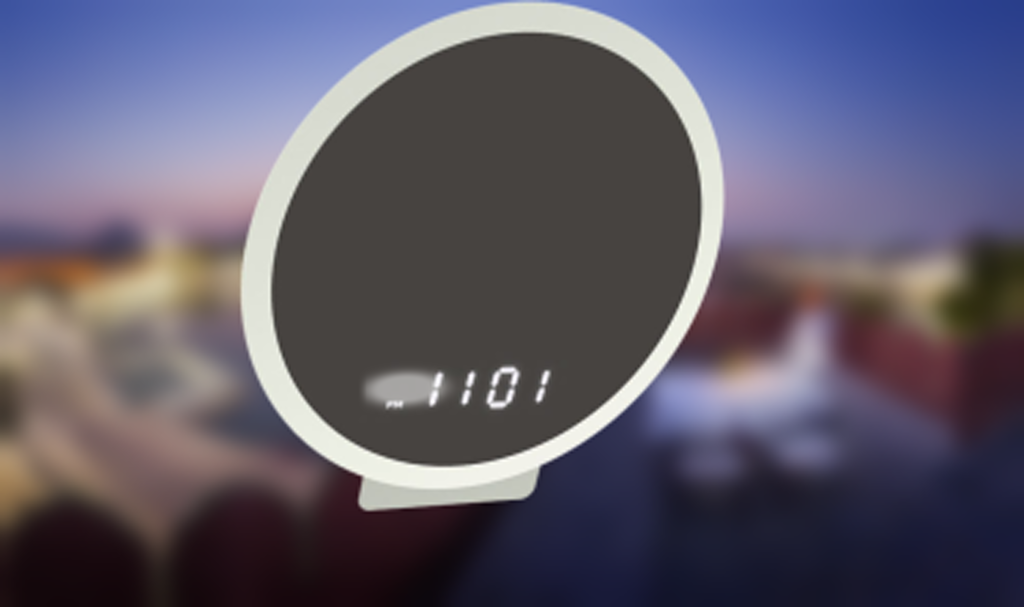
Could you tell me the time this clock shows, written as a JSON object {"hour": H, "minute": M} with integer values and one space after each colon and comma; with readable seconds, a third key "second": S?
{"hour": 11, "minute": 1}
